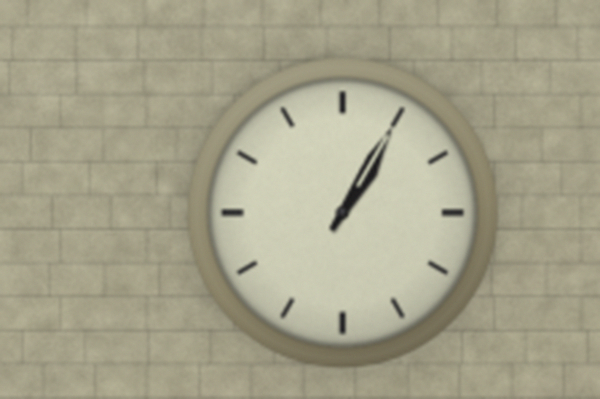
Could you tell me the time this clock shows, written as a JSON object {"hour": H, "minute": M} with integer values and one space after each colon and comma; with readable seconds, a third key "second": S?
{"hour": 1, "minute": 5}
